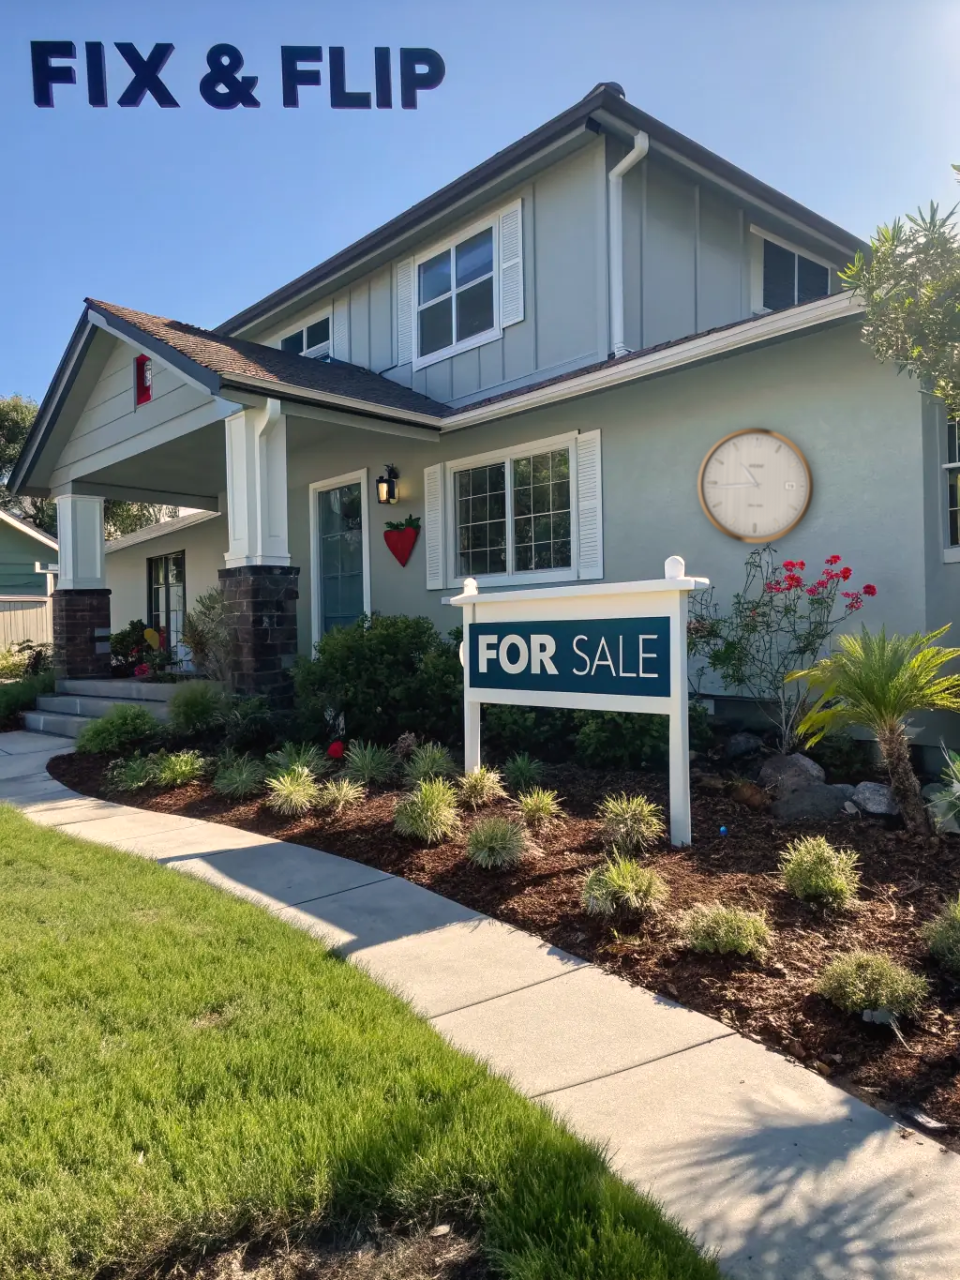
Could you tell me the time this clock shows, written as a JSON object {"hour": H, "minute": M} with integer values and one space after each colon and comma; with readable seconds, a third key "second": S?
{"hour": 10, "minute": 44}
